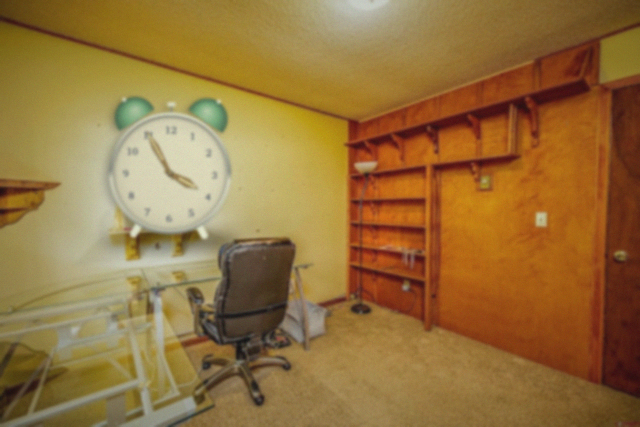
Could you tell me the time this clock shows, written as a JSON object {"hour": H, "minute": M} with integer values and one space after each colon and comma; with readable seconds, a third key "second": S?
{"hour": 3, "minute": 55}
